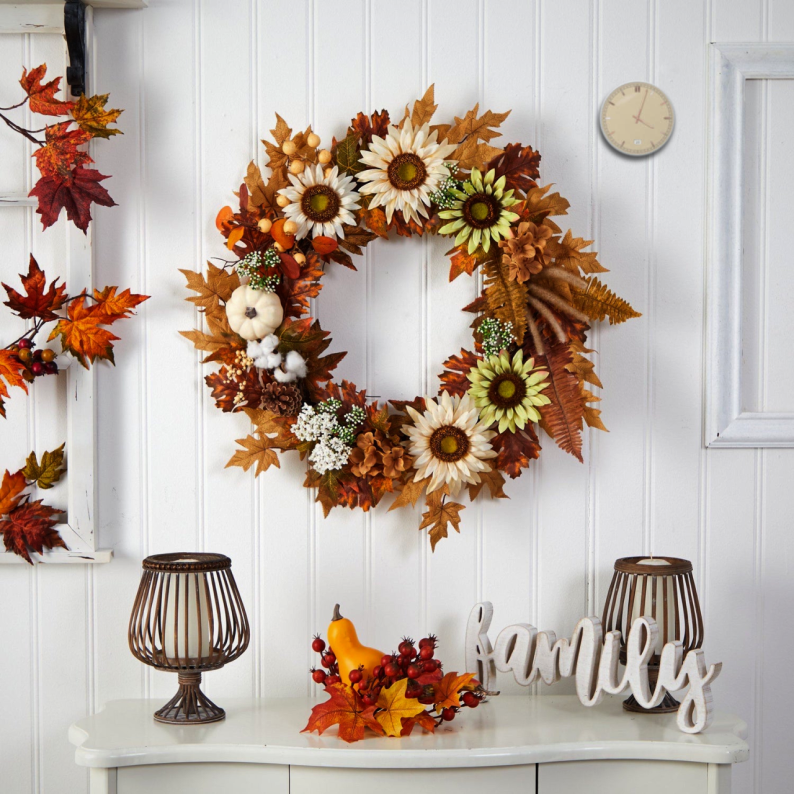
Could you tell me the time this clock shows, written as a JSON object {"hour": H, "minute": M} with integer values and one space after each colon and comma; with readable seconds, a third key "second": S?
{"hour": 4, "minute": 3}
